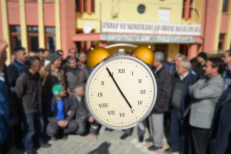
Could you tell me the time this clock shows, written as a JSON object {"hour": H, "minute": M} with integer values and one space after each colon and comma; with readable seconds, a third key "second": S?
{"hour": 4, "minute": 55}
